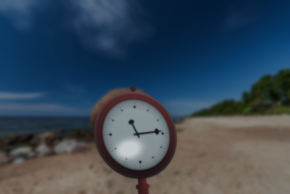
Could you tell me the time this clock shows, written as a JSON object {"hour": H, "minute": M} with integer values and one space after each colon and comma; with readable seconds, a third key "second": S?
{"hour": 11, "minute": 14}
